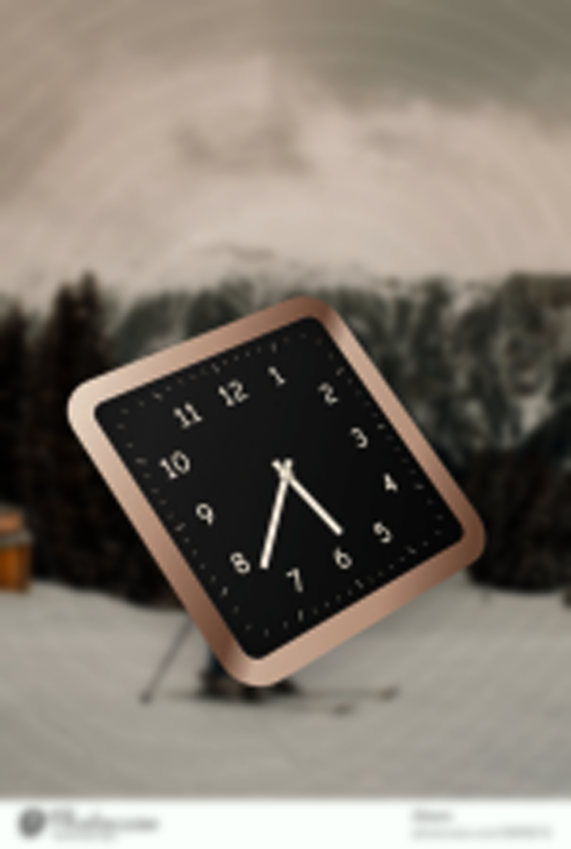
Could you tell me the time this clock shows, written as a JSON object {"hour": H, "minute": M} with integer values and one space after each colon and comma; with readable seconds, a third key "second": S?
{"hour": 5, "minute": 38}
